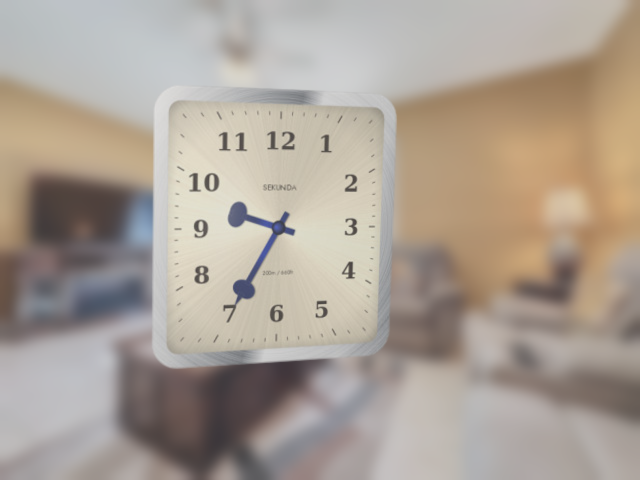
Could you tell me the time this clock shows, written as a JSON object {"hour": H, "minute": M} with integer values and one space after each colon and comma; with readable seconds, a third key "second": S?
{"hour": 9, "minute": 35}
